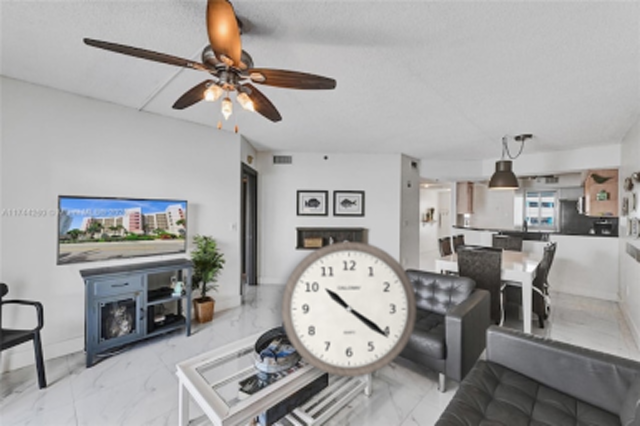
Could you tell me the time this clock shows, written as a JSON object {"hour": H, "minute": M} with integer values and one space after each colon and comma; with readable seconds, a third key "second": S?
{"hour": 10, "minute": 21}
